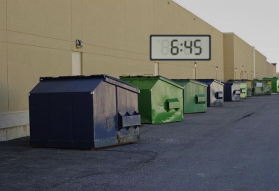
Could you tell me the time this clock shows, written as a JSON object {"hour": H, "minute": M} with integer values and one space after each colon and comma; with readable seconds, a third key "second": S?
{"hour": 6, "minute": 45}
